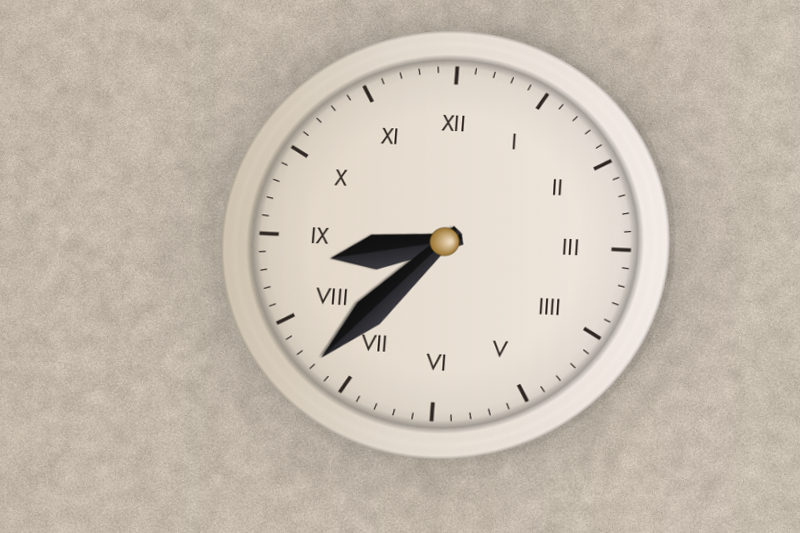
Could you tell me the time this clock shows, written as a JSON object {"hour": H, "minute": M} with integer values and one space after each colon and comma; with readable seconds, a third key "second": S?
{"hour": 8, "minute": 37}
